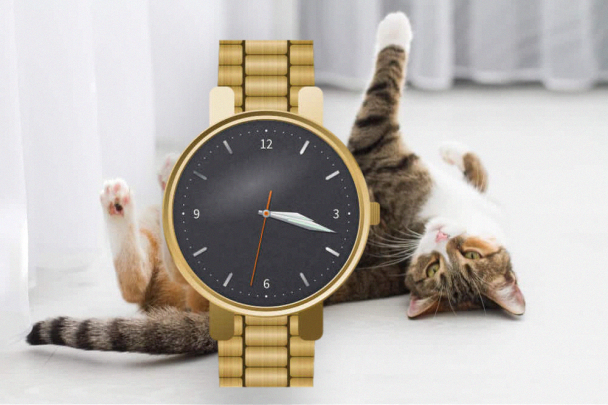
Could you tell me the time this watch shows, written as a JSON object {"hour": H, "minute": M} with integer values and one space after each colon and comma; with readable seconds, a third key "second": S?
{"hour": 3, "minute": 17, "second": 32}
